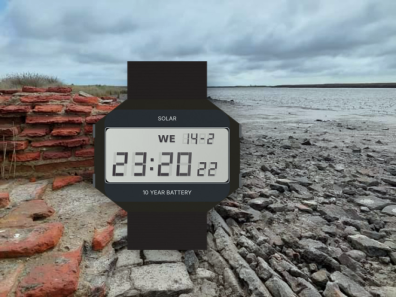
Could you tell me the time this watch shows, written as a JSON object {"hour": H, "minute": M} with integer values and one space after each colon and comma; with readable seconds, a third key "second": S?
{"hour": 23, "minute": 20, "second": 22}
